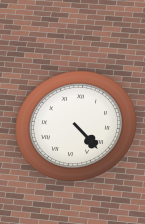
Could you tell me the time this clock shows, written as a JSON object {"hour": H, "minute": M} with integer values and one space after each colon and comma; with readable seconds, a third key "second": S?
{"hour": 4, "minute": 22}
